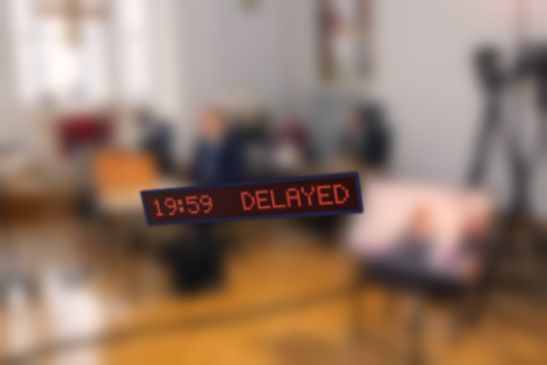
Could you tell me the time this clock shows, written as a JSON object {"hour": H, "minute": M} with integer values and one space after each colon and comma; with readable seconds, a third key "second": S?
{"hour": 19, "minute": 59}
